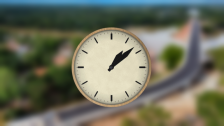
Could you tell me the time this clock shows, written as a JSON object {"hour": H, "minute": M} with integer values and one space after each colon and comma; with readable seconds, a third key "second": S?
{"hour": 1, "minute": 8}
